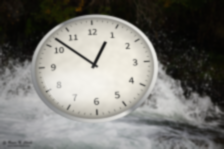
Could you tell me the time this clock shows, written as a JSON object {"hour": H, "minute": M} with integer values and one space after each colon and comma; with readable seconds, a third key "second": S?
{"hour": 12, "minute": 52}
